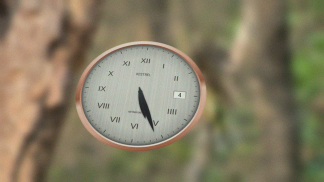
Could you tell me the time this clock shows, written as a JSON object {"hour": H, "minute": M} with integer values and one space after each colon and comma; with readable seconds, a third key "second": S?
{"hour": 5, "minute": 26}
